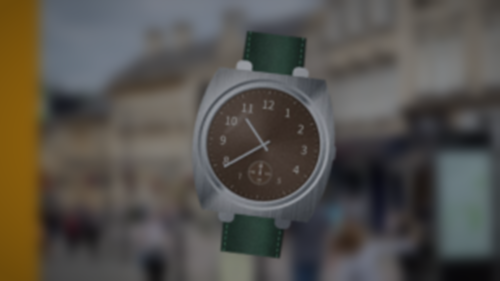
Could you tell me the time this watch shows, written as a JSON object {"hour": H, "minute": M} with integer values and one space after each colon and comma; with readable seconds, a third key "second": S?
{"hour": 10, "minute": 39}
